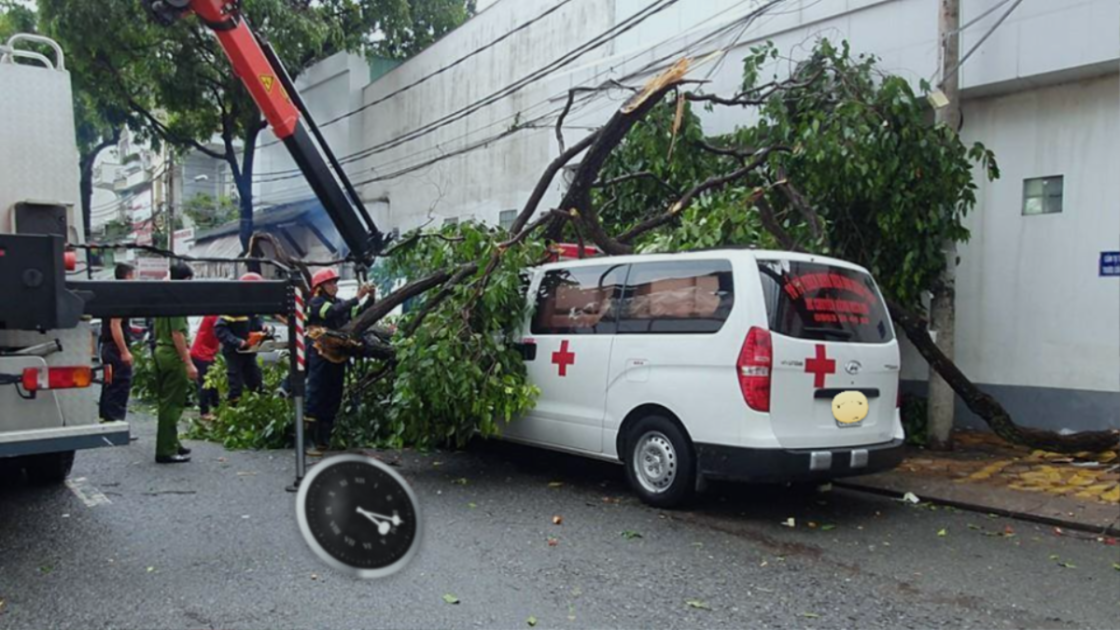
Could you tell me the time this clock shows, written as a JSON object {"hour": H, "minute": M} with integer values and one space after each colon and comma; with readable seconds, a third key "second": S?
{"hour": 4, "minute": 17}
